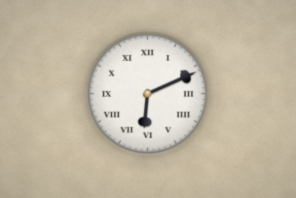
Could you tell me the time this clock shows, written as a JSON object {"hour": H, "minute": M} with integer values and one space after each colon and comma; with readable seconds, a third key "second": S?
{"hour": 6, "minute": 11}
